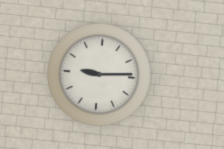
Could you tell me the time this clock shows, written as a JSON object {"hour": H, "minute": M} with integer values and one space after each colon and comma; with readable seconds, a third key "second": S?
{"hour": 9, "minute": 14}
